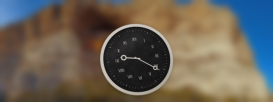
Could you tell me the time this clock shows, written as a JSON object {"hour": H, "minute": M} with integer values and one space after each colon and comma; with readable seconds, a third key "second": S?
{"hour": 9, "minute": 21}
